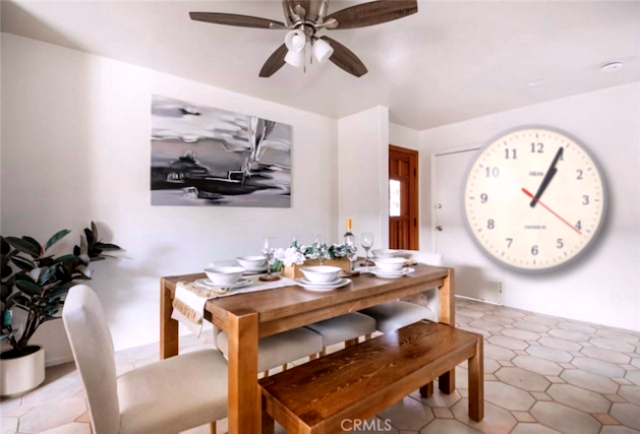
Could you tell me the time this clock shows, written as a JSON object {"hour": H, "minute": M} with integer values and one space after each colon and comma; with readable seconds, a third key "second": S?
{"hour": 1, "minute": 4, "second": 21}
